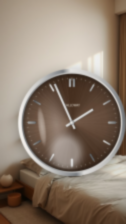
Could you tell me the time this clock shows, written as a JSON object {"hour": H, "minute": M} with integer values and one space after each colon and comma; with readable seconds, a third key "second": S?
{"hour": 1, "minute": 56}
